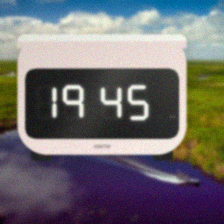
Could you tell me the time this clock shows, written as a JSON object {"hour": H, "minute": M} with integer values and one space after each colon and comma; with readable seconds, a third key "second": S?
{"hour": 19, "minute": 45}
